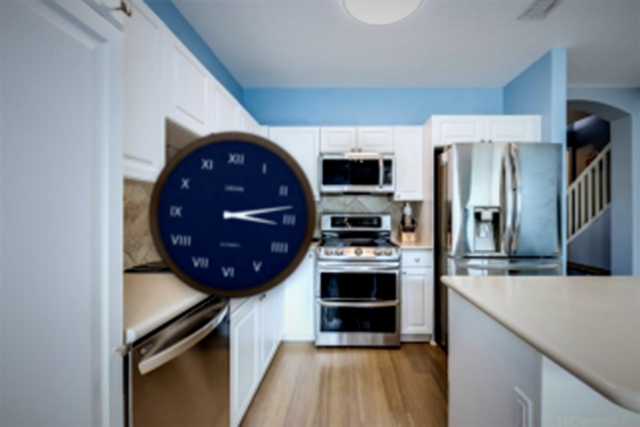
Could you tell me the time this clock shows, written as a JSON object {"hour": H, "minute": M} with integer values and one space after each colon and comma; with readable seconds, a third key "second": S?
{"hour": 3, "minute": 13}
